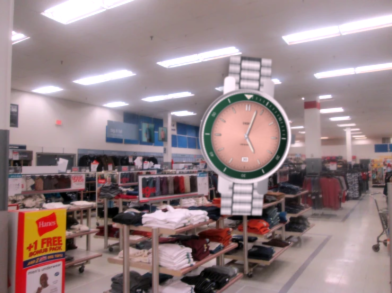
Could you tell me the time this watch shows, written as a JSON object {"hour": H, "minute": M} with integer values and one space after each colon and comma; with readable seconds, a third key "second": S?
{"hour": 5, "minute": 3}
